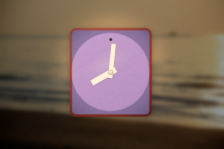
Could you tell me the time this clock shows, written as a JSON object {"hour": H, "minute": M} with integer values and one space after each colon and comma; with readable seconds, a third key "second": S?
{"hour": 8, "minute": 1}
